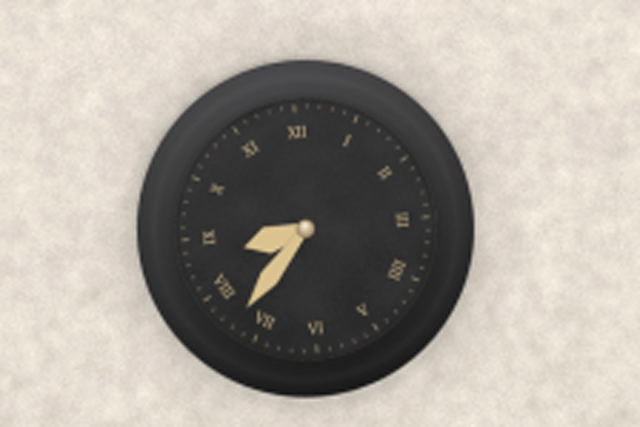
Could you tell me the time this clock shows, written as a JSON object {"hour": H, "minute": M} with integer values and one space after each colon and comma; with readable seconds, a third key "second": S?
{"hour": 8, "minute": 37}
